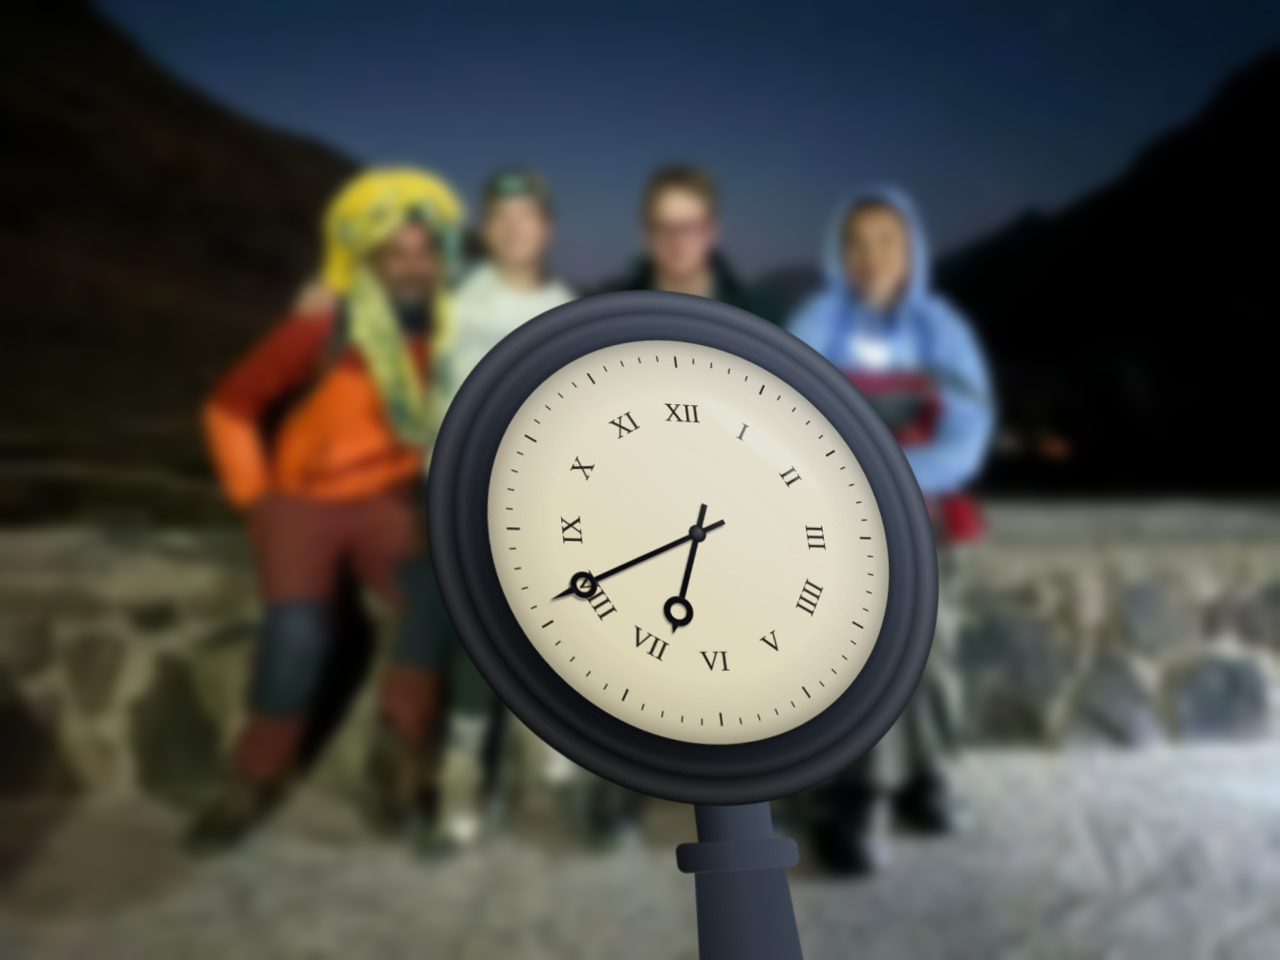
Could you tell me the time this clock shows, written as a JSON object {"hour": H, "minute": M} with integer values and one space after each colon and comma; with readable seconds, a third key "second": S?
{"hour": 6, "minute": 41}
